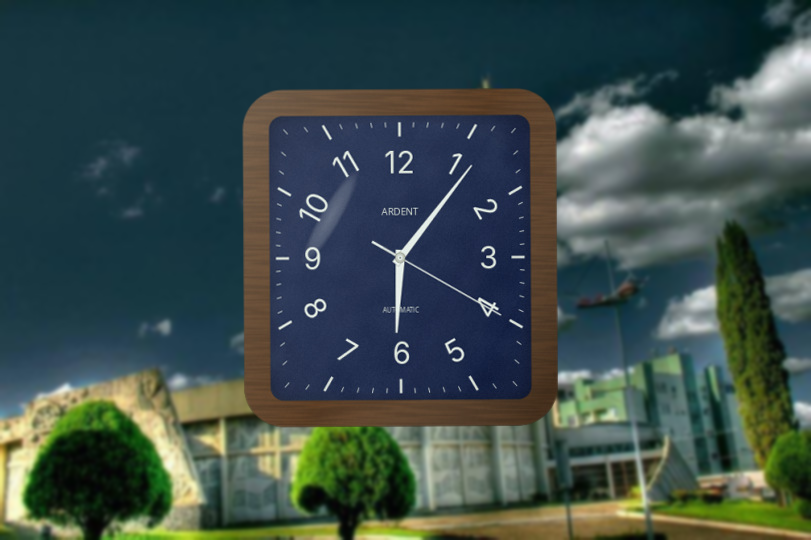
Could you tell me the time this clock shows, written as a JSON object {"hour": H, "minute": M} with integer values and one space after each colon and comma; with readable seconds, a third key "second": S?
{"hour": 6, "minute": 6, "second": 20}
